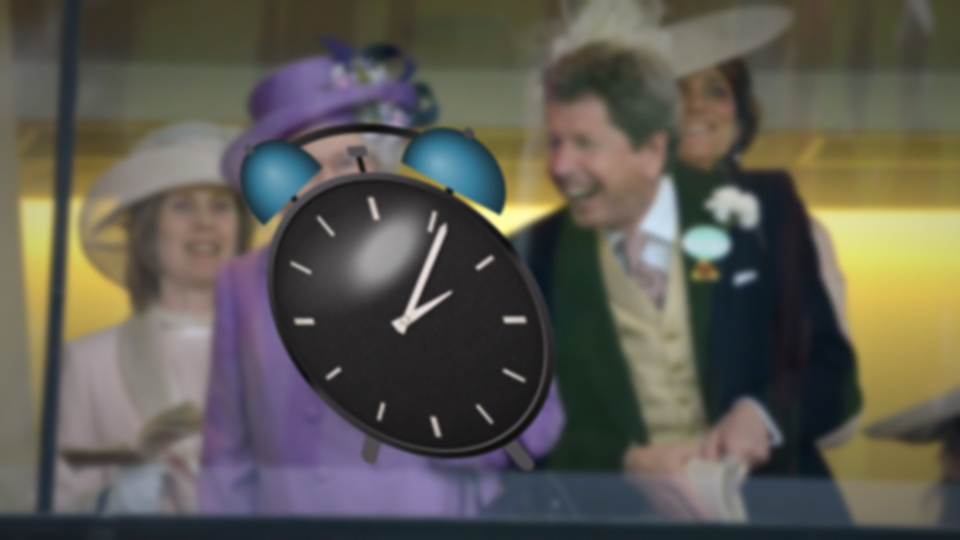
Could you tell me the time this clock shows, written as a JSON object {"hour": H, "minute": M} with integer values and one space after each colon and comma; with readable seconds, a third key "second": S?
{"hour": 2, "minute": 6}
